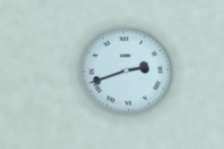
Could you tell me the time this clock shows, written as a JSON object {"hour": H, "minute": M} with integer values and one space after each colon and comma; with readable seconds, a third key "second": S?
{"hour": 2, "minute": 42}
